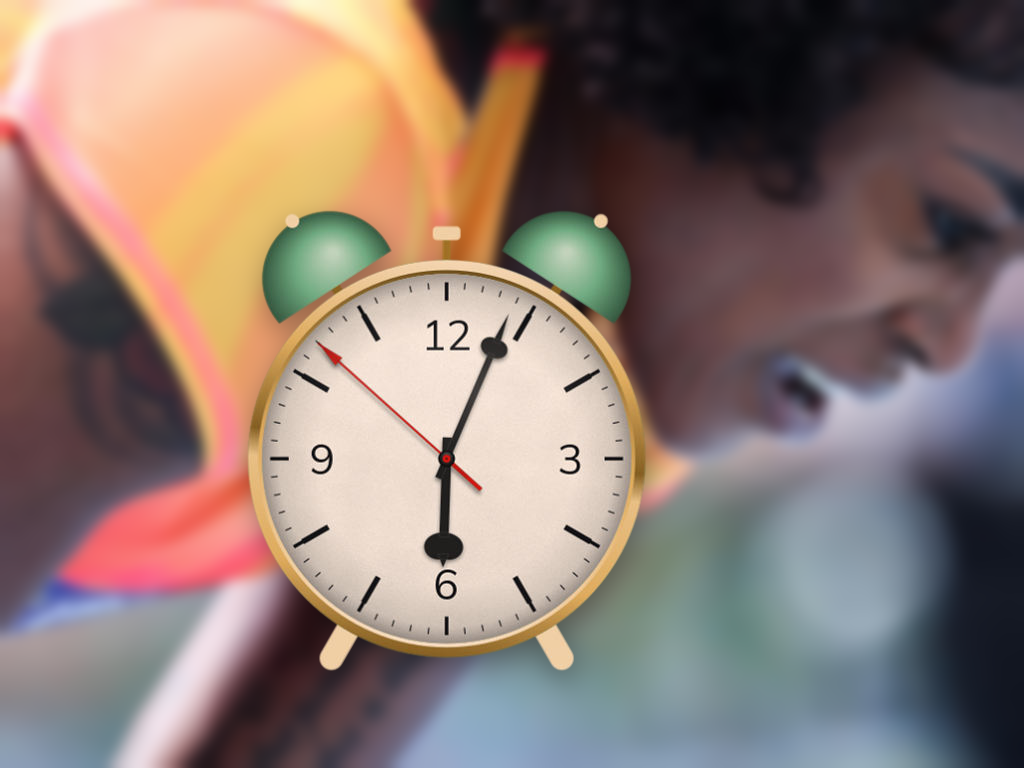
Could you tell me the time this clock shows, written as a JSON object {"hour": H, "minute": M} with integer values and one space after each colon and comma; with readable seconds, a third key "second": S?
{"hour": 6, "minute": 3, "second": 52}
